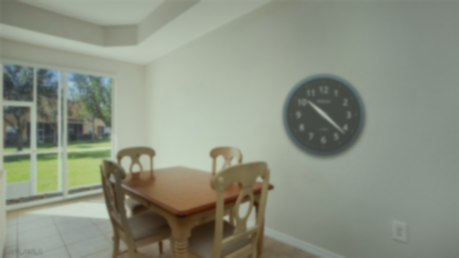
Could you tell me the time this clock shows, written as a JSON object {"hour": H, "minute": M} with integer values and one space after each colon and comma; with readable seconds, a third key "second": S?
{"hour": 10, "minute": 22}
